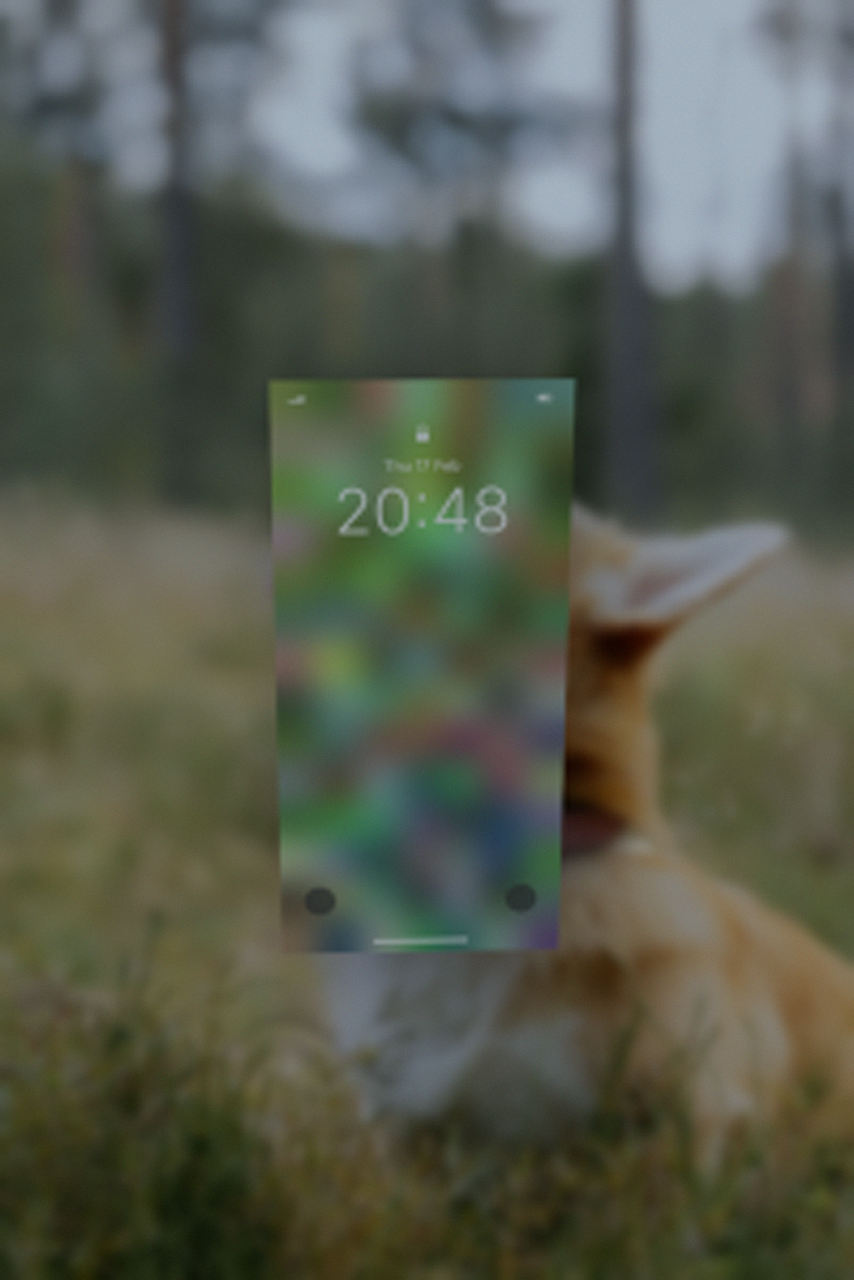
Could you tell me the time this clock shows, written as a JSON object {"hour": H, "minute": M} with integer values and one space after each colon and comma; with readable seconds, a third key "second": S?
{"hour": 20, "minute": 48}
